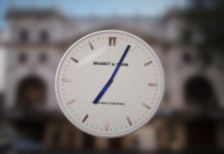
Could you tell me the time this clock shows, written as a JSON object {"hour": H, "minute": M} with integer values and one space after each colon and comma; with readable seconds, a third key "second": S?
{"hour": 7, "minute": 4}
